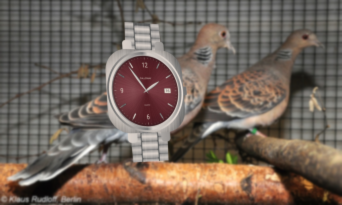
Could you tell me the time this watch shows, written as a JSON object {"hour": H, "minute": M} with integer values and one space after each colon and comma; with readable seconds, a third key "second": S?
{"hour": 1, "minute": 54}
